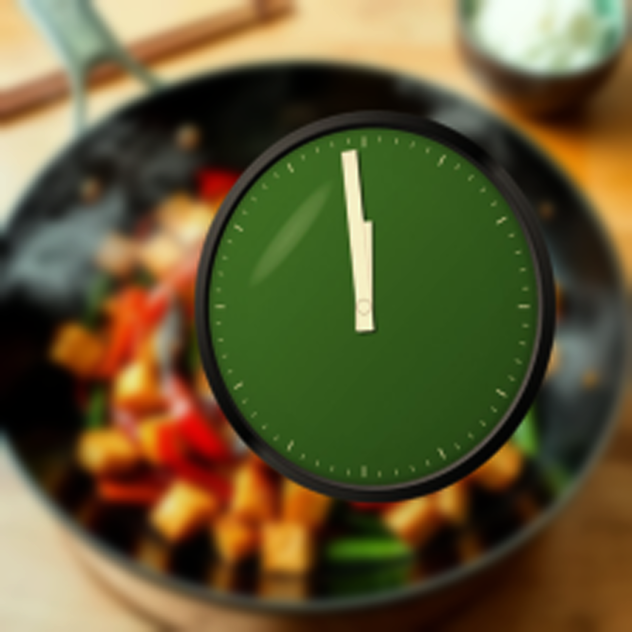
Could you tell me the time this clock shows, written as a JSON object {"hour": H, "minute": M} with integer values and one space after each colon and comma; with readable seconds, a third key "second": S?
{"hour": 11, "minute": 59}
